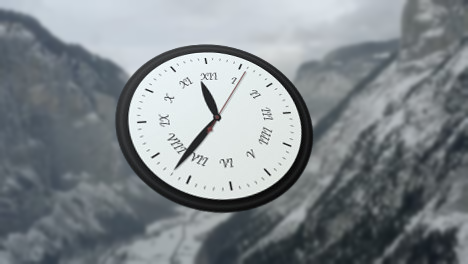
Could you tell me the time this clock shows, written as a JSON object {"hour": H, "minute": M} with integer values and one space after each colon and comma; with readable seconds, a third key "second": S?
{"hour": 11, "minute": 37, "second": 6}
